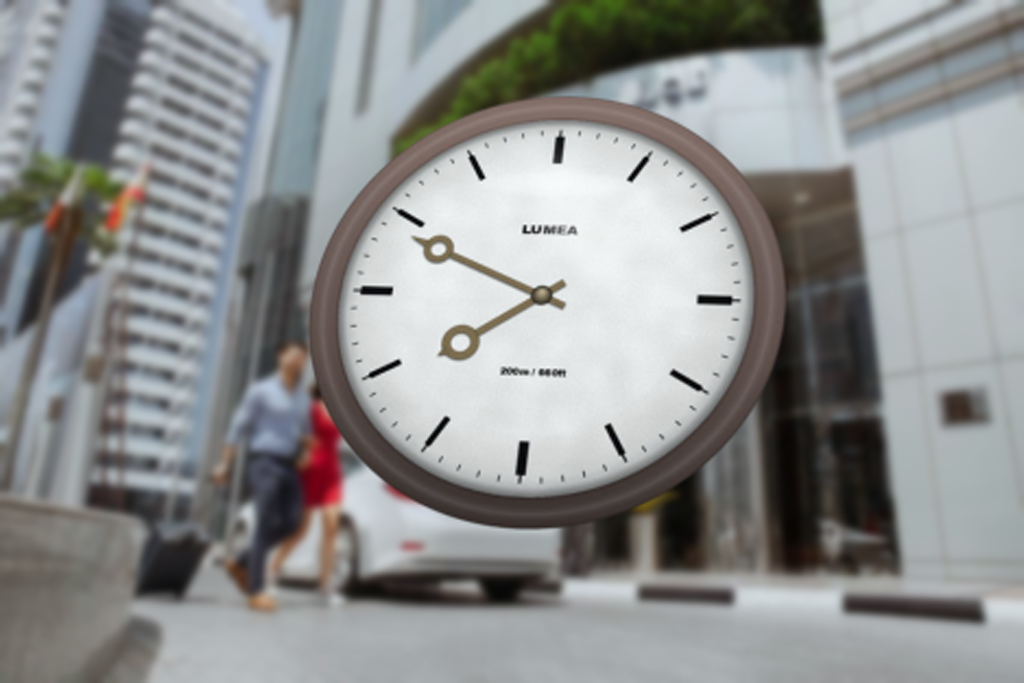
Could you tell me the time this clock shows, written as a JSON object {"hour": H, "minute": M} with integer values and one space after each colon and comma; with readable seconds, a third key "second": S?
{"hour": 7, "minute": 49}
